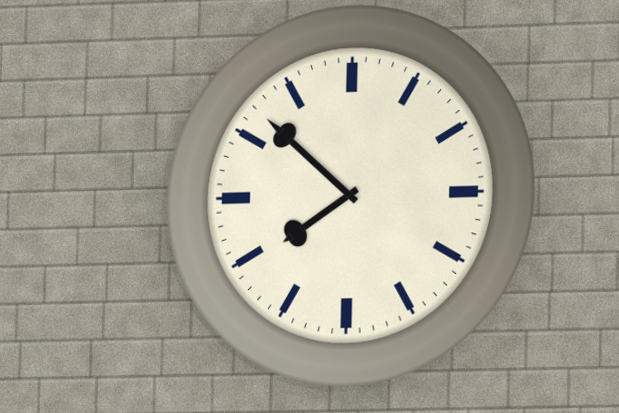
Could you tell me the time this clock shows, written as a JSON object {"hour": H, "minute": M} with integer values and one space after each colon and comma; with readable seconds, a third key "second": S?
{"hour": 7, "minute": 52}
